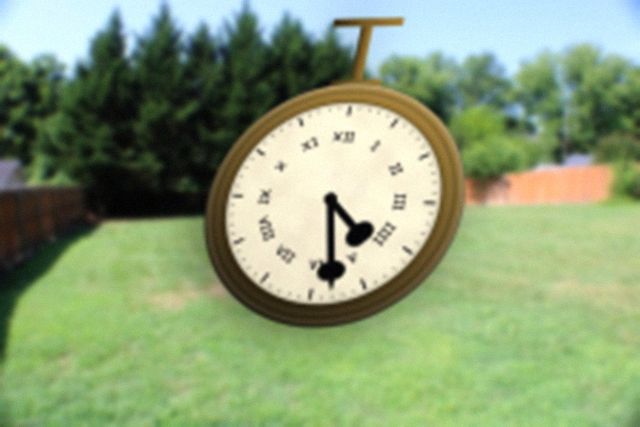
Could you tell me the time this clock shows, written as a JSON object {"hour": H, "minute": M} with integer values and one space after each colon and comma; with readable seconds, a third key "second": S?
{"hour": 4, "minute": 28}
